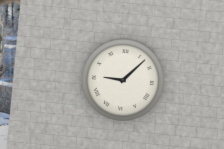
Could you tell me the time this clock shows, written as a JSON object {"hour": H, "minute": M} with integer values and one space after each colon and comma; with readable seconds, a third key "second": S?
{"hour": 9, "minute": 7}
